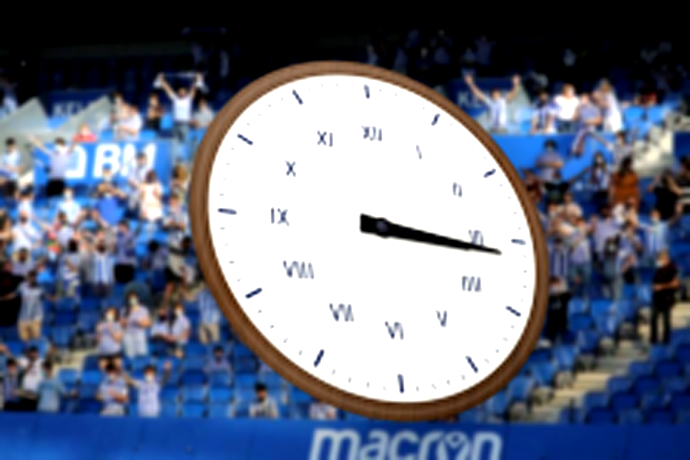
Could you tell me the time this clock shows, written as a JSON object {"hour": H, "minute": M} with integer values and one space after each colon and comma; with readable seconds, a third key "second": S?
{"hour": 3, "minute": 16}
